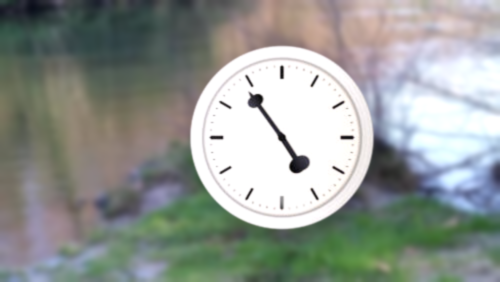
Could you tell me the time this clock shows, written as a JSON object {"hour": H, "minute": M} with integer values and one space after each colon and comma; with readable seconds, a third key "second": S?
{"hour": 4, "minute": 54}
